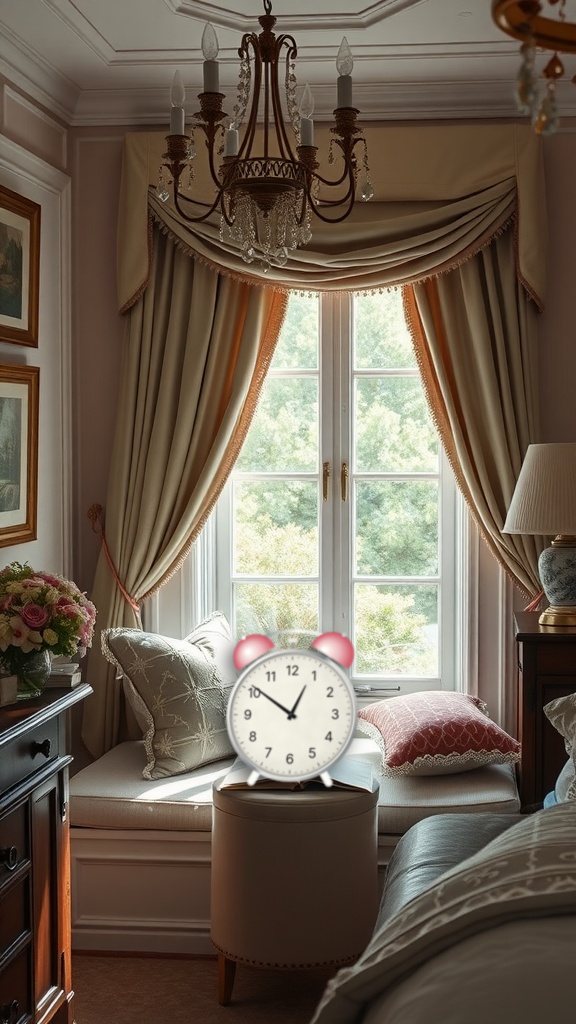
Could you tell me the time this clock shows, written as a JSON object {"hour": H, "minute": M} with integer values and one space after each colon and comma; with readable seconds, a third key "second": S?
{"hour": 12, "minute": 51}
